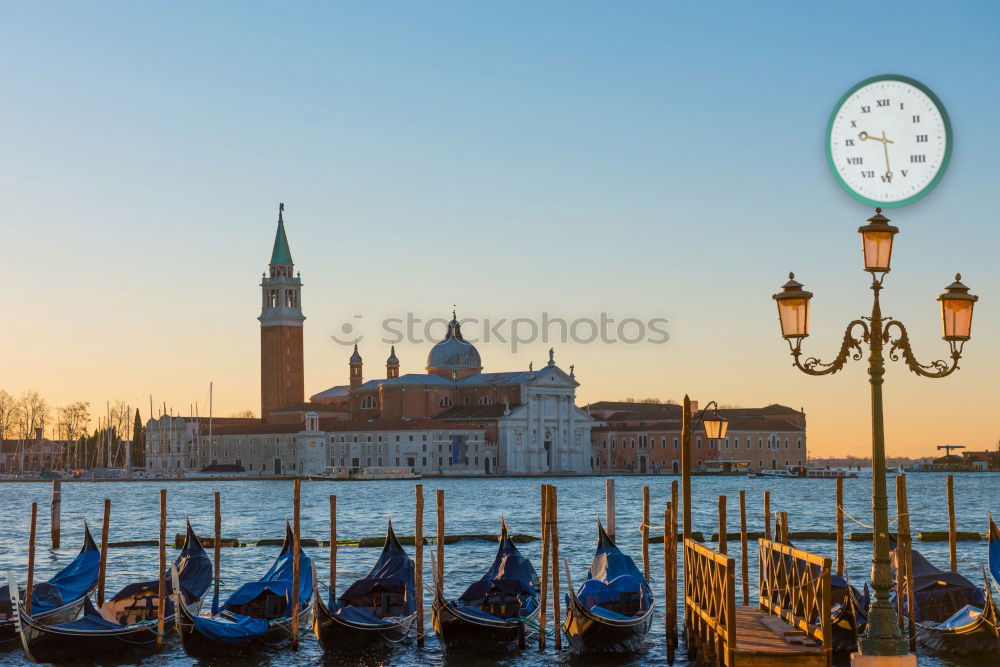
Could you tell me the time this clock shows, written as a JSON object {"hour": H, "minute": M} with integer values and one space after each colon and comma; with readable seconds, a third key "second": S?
{"hour": 9, "minute": 29}
